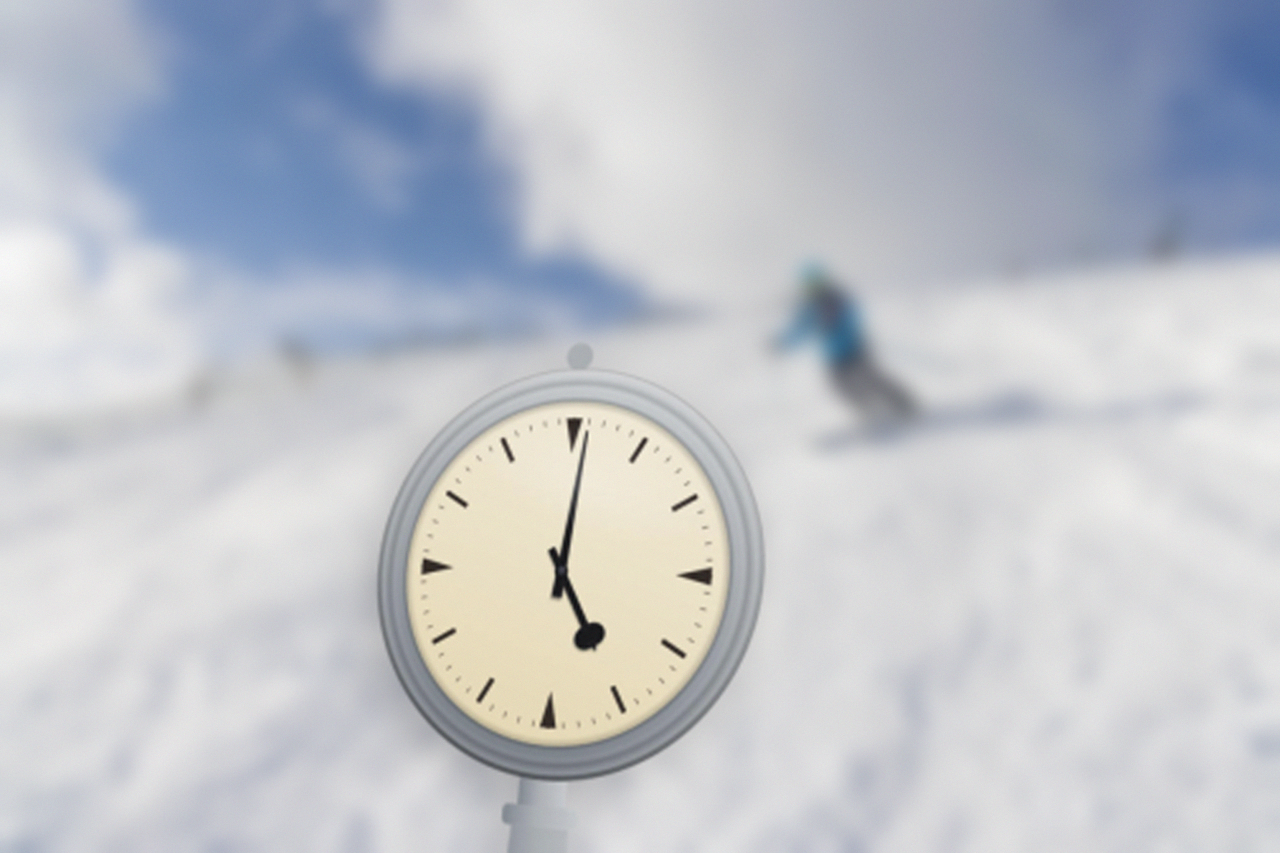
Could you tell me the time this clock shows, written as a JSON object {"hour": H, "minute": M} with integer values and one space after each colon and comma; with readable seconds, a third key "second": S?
{"hour": 5, "minute": 1}
